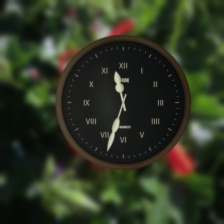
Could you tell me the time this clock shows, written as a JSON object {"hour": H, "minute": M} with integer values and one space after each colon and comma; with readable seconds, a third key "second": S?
{"hour": 11, "minute": 33}
